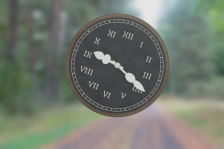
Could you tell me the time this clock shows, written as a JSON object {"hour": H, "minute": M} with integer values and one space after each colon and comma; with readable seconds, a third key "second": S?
{"hour": 9, "minute": 19}
